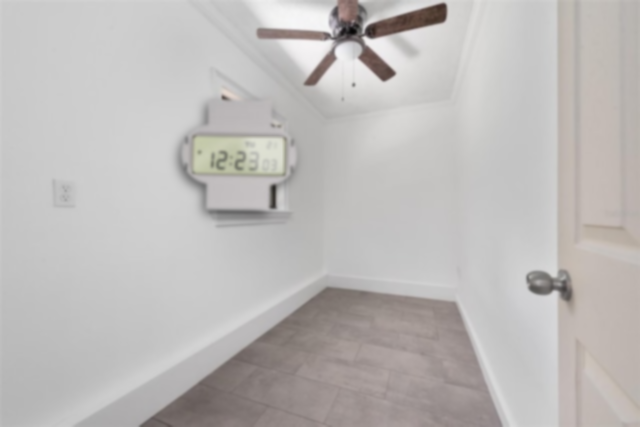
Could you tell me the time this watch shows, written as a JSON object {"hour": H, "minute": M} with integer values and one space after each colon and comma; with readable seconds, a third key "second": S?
{"hour": 12, "minute": 23}
